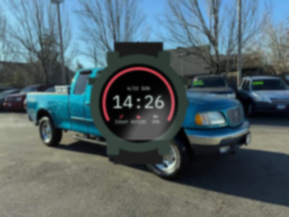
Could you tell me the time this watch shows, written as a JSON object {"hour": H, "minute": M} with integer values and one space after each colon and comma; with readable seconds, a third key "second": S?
{"hour": 14, "minute": 26}
